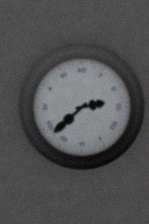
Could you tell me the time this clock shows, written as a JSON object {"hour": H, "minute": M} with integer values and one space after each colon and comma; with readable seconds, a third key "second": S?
{"hour": 2, "minute": 38}
